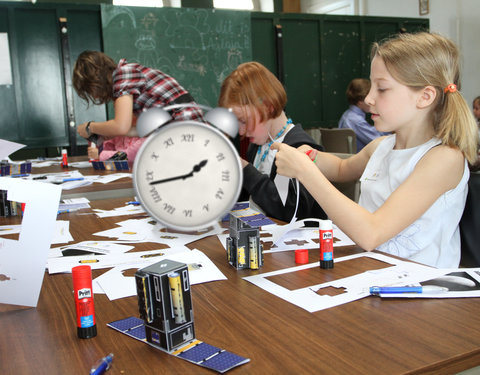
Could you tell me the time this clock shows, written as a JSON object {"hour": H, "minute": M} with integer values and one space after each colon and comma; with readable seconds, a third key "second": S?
{"hour": 1, "minute": 43}
